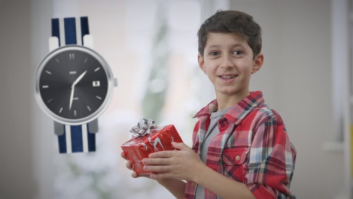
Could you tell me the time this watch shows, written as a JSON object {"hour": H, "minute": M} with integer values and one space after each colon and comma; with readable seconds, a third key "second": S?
{"hour": 1, "minute": 32}
